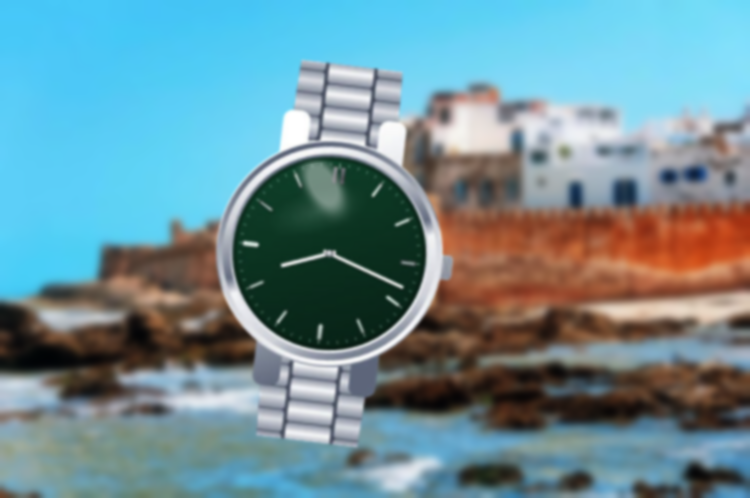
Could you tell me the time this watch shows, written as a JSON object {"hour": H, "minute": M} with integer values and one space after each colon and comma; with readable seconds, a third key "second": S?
{"hour": 8, "minute": 18}
